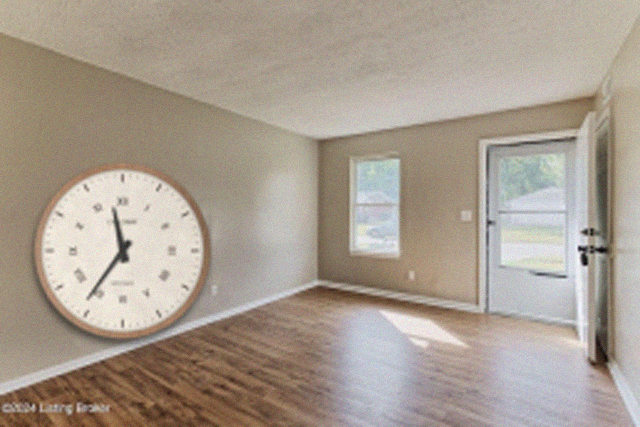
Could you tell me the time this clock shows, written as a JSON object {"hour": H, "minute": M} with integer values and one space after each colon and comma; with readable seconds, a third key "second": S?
{"hour": 11, "minute": 36}
